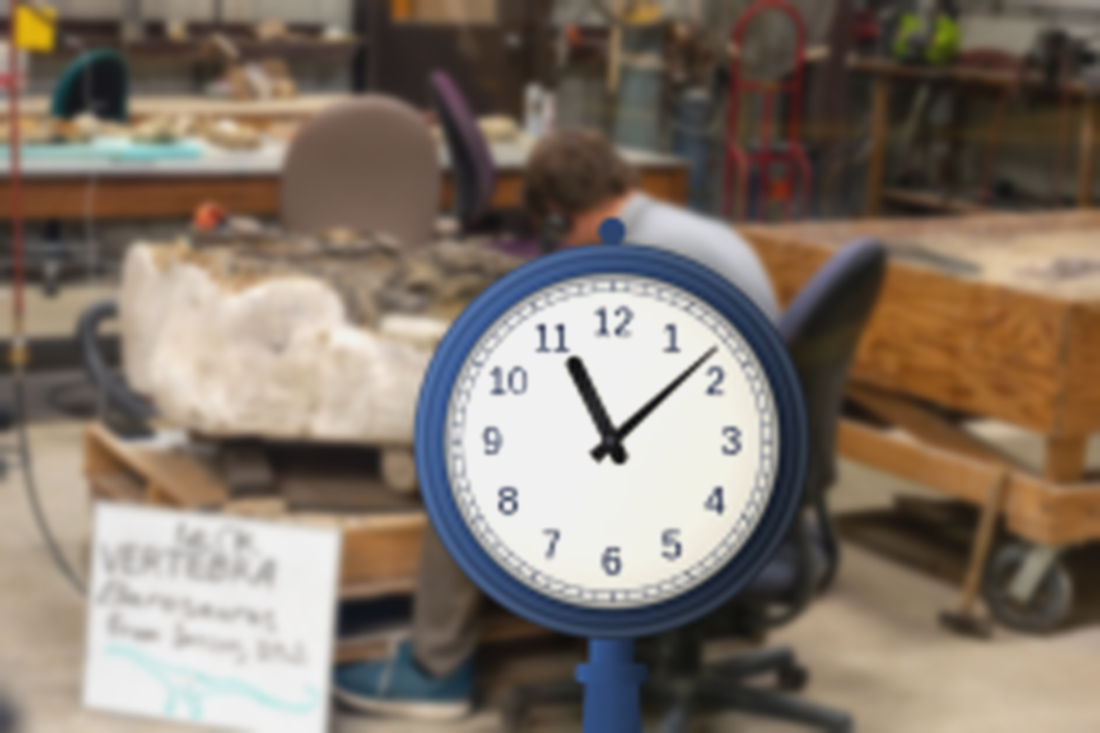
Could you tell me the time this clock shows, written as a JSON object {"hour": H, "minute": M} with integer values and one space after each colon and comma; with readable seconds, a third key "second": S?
{"hour": 11, "minute": 8}
